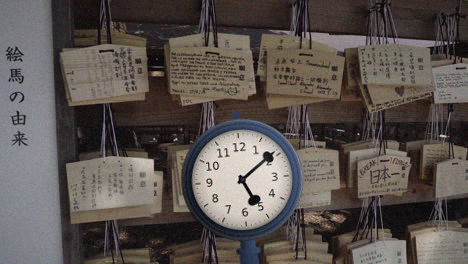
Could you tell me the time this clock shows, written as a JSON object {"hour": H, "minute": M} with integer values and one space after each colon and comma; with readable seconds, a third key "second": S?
{"hour": 5, "minute": 9}
